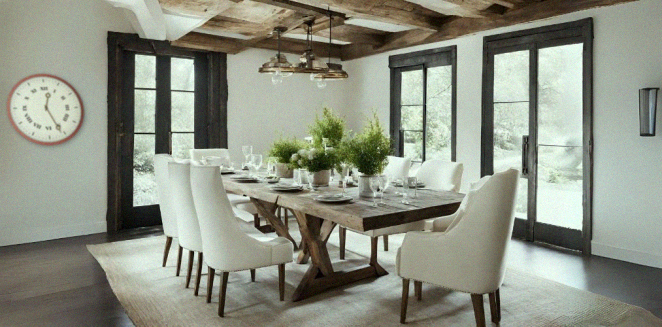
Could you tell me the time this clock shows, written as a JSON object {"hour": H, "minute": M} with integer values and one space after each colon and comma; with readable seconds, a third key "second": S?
{"hour": 12, "minute": 26}
